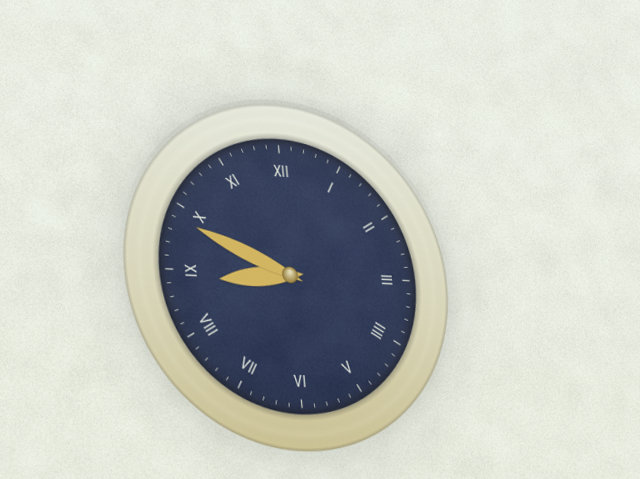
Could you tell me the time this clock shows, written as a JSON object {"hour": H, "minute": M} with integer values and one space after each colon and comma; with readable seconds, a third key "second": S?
{"hour": 8, "minute": 49}
